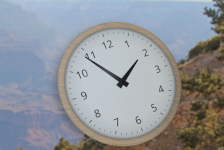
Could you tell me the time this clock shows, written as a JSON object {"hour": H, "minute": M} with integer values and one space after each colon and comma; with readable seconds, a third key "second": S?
{"hour": 1, "minute": 54}
